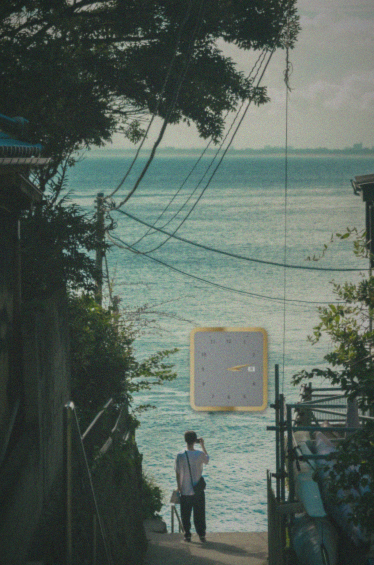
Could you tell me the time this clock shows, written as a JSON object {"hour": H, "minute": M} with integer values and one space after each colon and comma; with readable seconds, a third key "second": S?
{"hour": 3, "minute": 13}
